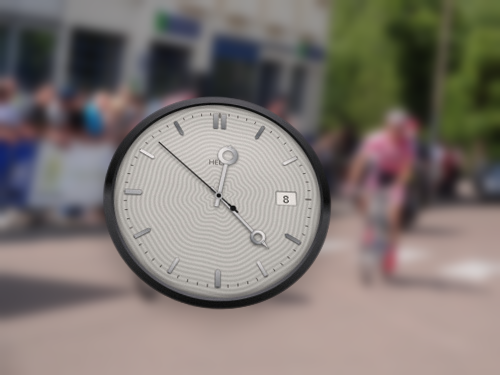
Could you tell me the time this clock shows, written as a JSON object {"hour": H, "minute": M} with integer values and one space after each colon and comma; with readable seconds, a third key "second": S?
{"hour": 12, "minute": 22, "second": 52}
